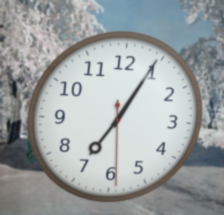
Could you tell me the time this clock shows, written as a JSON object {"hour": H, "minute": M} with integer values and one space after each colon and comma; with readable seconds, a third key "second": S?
{"hour": 7, "minute": 4, "second": 29}
